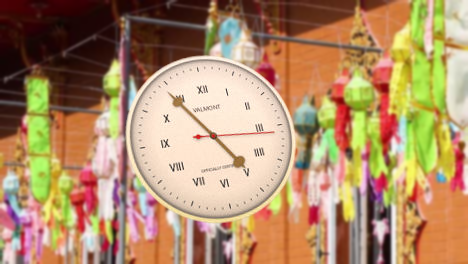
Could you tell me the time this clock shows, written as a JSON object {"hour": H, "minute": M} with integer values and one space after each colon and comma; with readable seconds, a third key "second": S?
{"hour": 4, "minute": 54, "second": 16}
